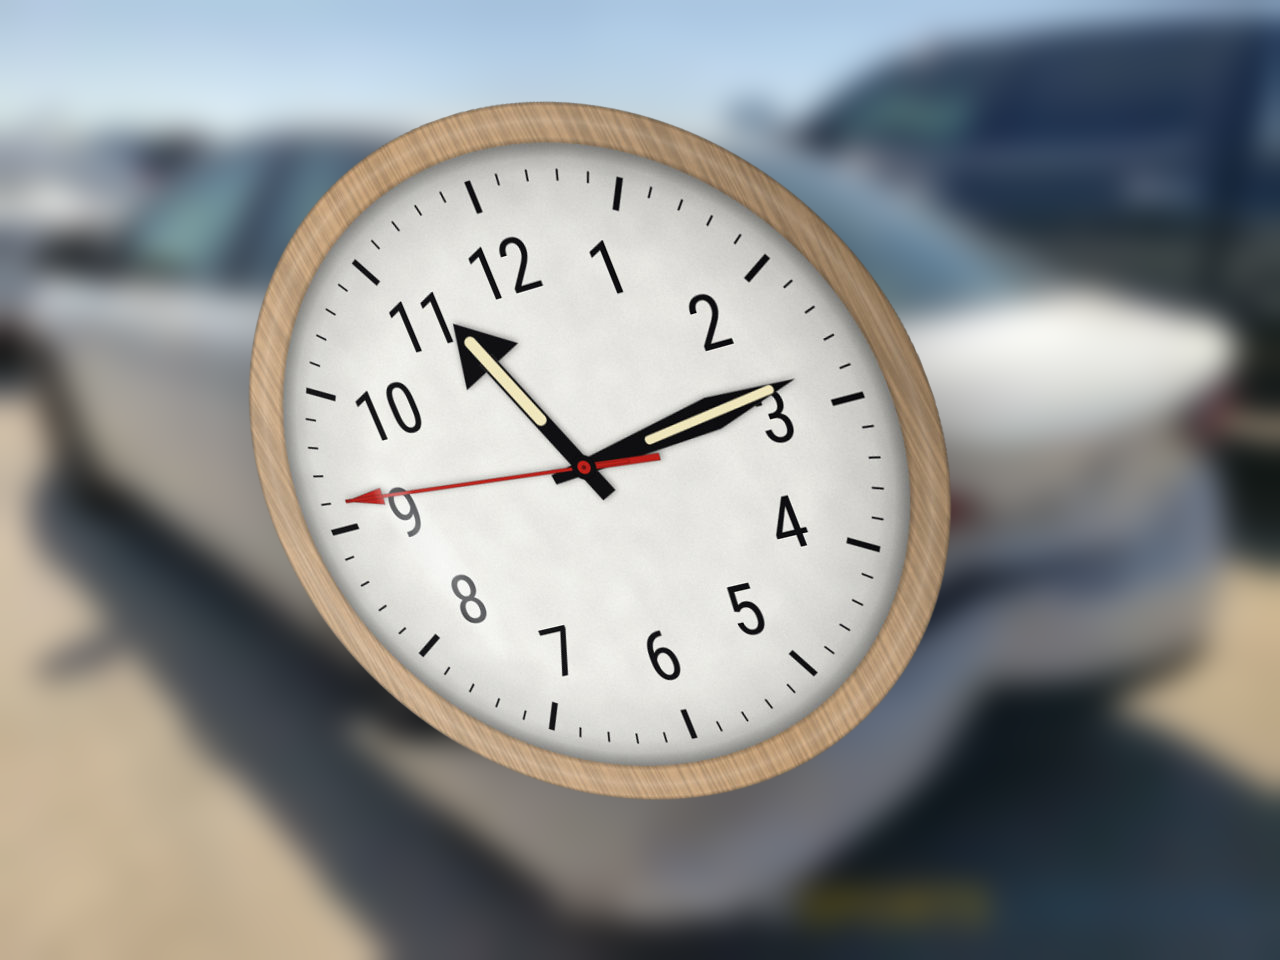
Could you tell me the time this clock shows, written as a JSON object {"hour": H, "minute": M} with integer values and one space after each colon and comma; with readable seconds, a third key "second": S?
{"hour": 11, "minute": 13, "second": 46}
